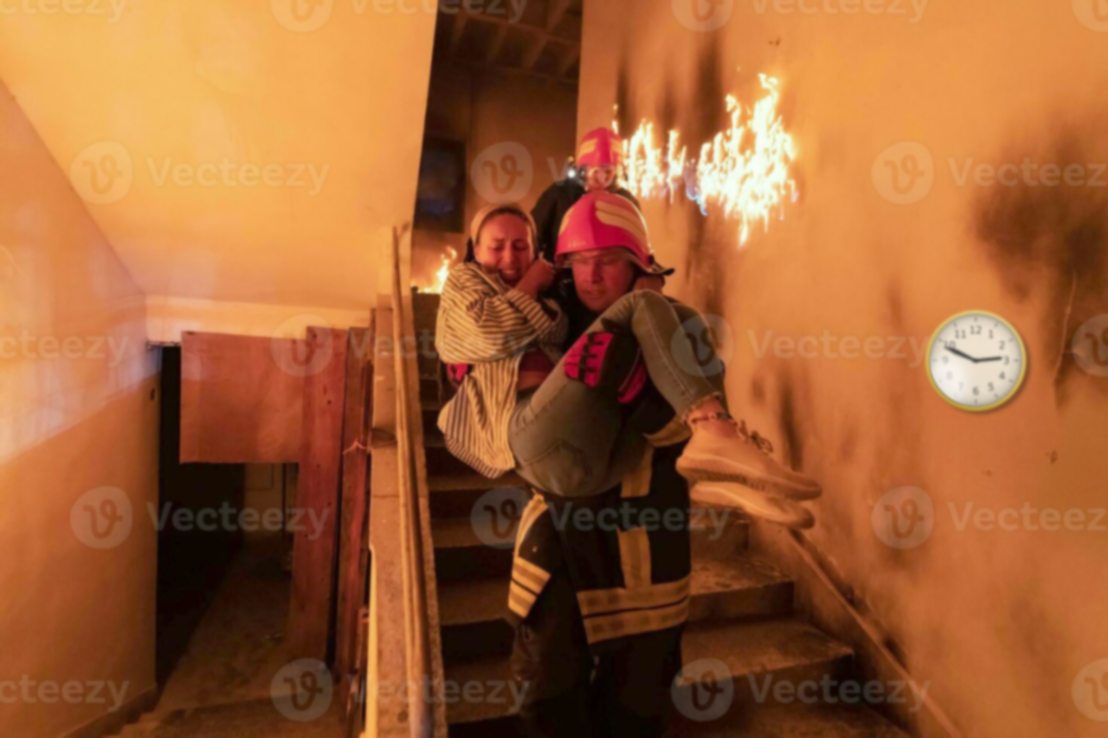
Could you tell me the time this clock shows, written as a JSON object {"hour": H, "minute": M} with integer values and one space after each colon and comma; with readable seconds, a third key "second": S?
{"hour": 2, "minute": 49}
